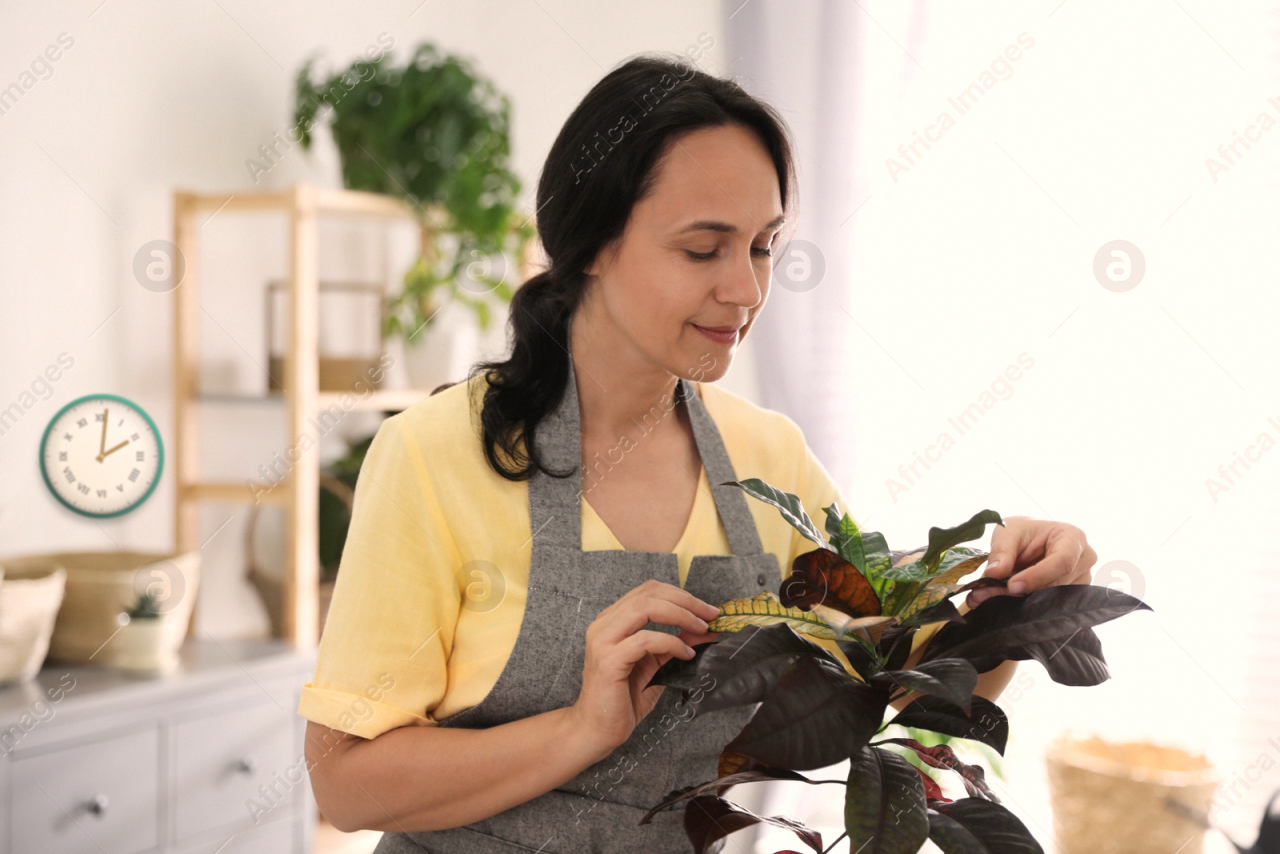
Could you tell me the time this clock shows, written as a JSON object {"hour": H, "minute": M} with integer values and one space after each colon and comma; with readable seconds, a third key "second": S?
{"hour": 2, "minute": 1}
